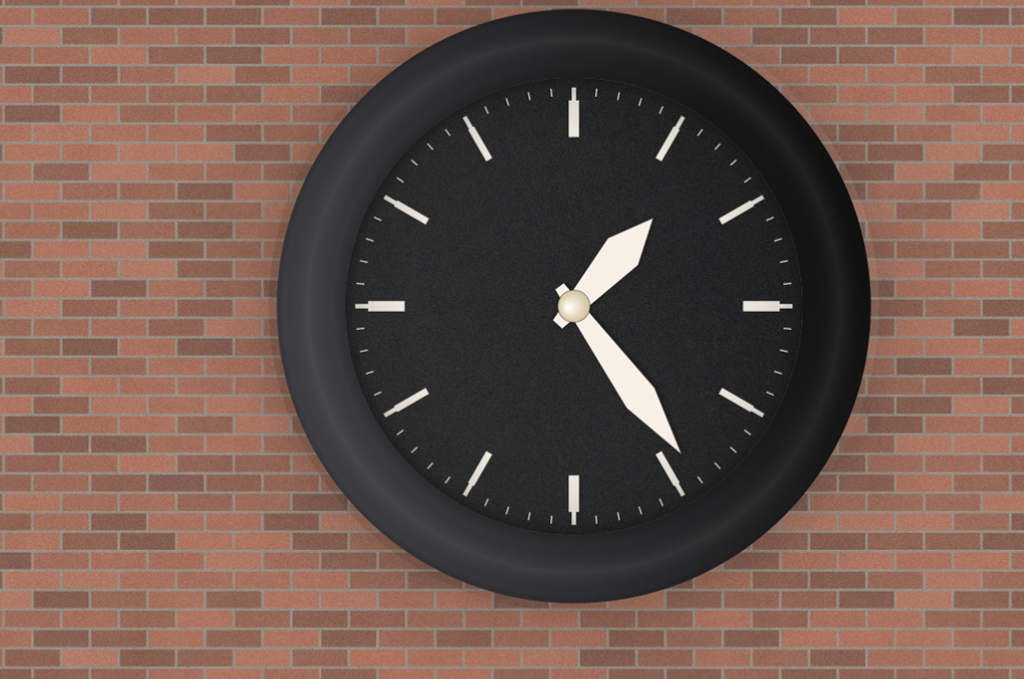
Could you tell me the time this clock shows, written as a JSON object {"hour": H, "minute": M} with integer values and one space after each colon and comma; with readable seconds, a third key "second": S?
{"hour": 1, "minute": 24}
